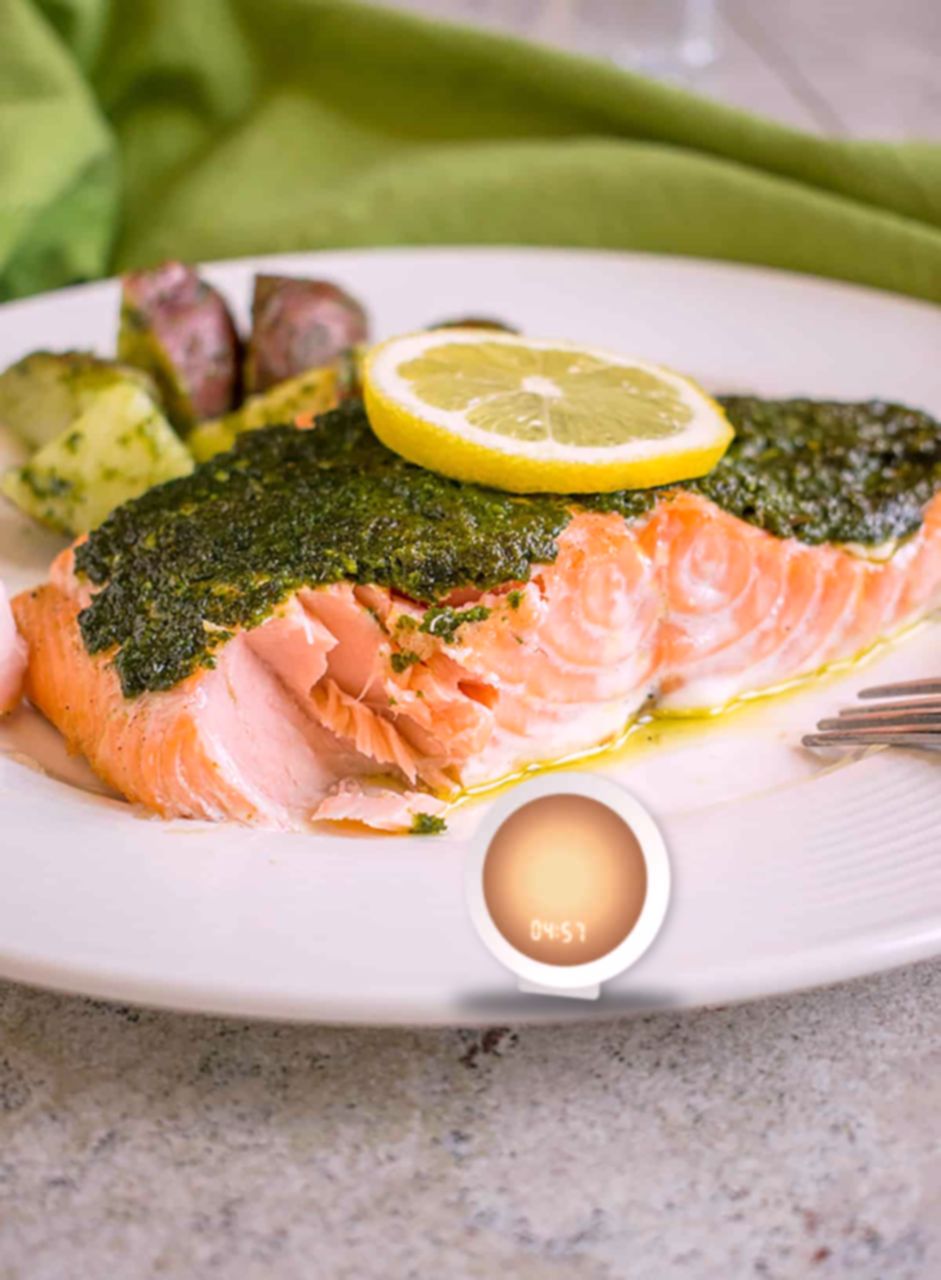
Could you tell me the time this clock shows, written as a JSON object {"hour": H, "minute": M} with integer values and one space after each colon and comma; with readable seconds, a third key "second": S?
{"hour": 4, "minute": 57}
